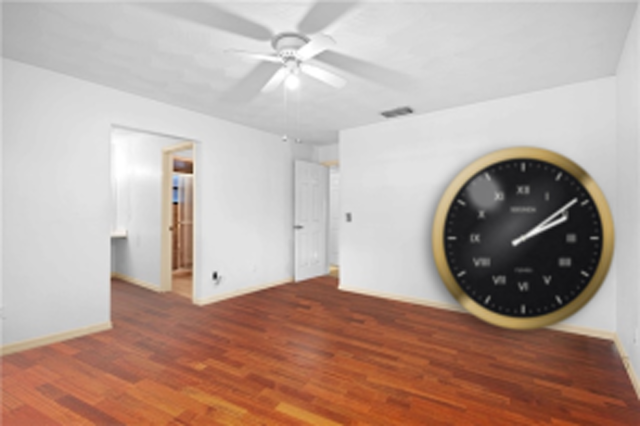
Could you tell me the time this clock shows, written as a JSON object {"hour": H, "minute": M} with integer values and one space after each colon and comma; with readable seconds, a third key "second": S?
{"hour": 2, "minute": 9}
